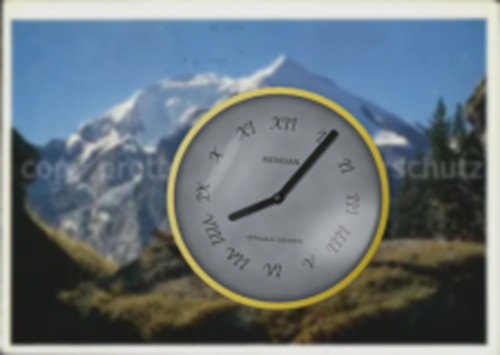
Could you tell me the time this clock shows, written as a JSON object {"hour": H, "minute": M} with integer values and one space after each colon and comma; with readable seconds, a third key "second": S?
{"hour": 8, "minute": 6}
